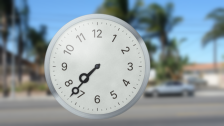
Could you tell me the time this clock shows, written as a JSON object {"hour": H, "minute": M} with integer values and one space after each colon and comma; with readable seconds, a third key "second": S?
{"hour": 7, "minute": 37}
